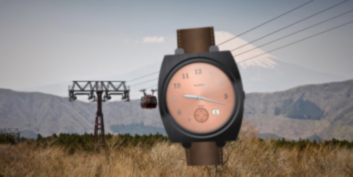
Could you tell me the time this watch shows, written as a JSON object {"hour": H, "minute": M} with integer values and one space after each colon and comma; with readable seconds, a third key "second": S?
{"hour": 9, "minute": 18}
